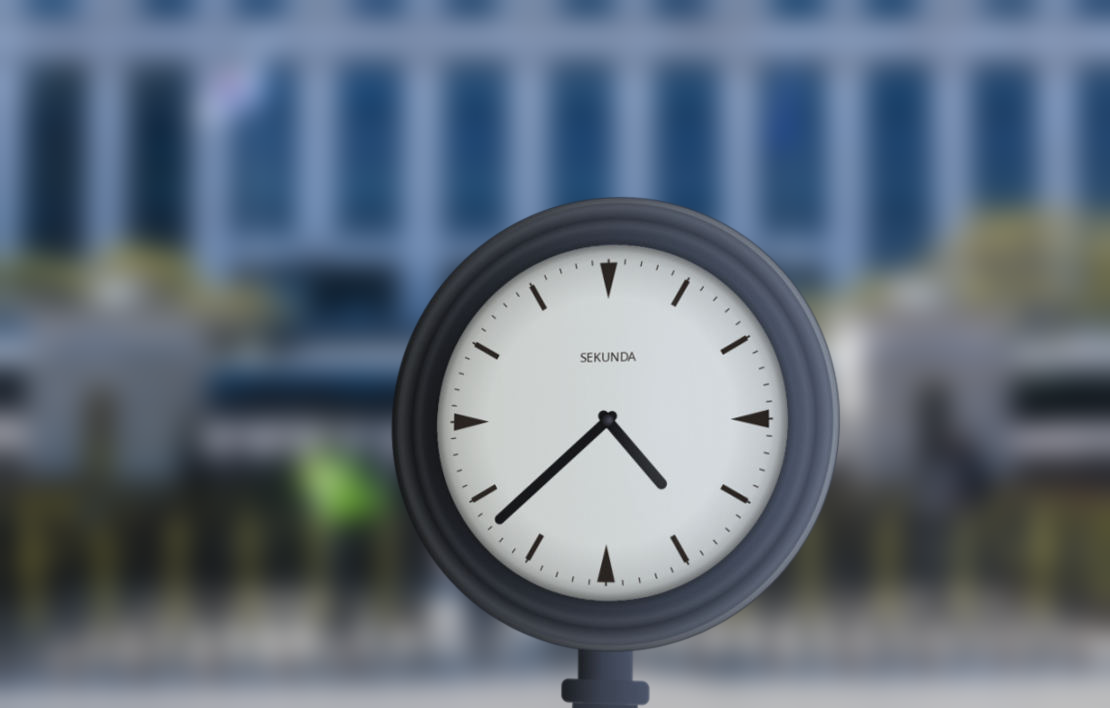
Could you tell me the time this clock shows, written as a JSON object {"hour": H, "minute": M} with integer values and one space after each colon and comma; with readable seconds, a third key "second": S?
{"hour": 4, "minute": 38}
